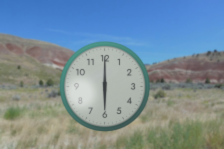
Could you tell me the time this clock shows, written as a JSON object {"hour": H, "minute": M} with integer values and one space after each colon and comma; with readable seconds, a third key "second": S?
{"hour": 6, "minute": 0}
